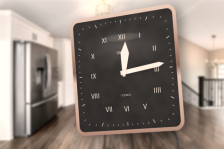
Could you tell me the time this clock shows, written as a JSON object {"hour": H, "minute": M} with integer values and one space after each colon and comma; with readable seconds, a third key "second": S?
{"hour": 12, "minute": 14}
